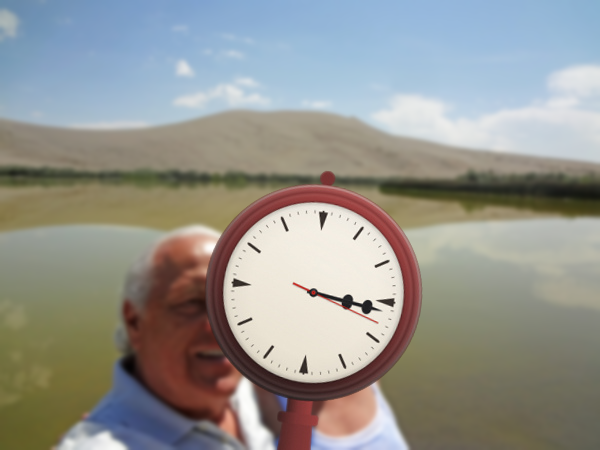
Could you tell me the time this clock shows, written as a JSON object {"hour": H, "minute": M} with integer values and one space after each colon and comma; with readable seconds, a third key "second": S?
{"hour": 3, "minute": 16, "second": 18}
